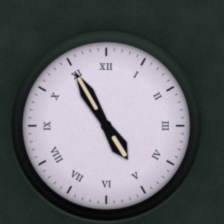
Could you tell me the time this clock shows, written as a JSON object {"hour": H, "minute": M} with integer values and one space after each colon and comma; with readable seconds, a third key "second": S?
{"hour": 4, "minute": 55}
